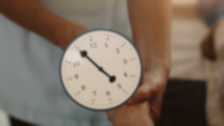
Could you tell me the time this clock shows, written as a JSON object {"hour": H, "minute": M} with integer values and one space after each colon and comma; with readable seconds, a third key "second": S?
{"hour": 4, "minute": 55}
